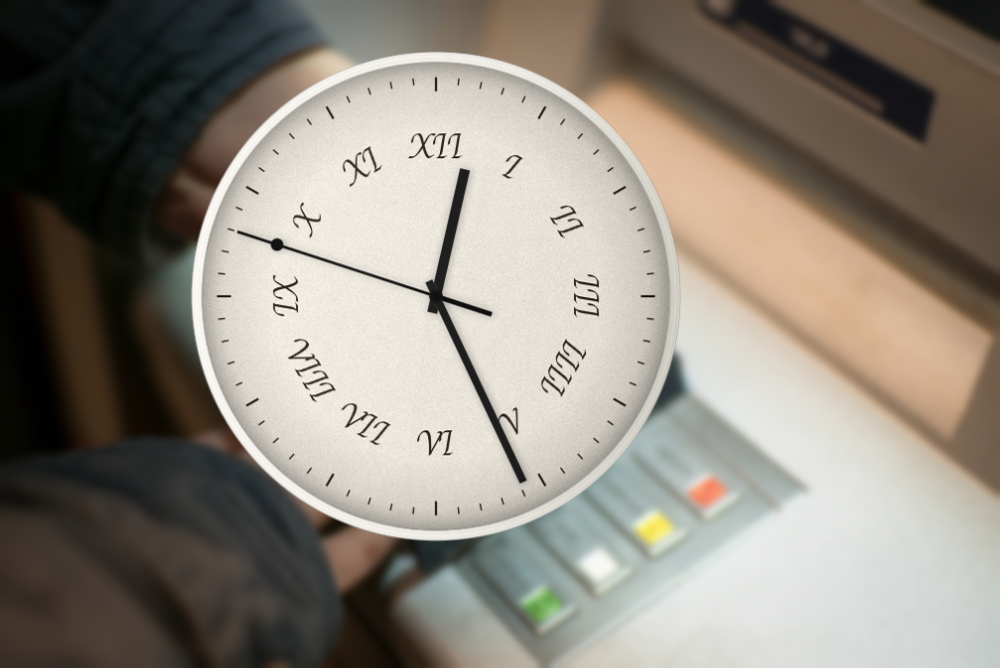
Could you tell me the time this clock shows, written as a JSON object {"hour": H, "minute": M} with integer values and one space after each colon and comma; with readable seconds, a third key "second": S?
{"hour": 12, "minute": 25, "second": 48}
